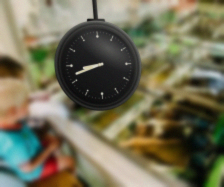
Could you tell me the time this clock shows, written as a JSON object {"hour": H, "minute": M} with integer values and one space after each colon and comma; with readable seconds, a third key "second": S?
{"hour": 8, "minute": 42}
